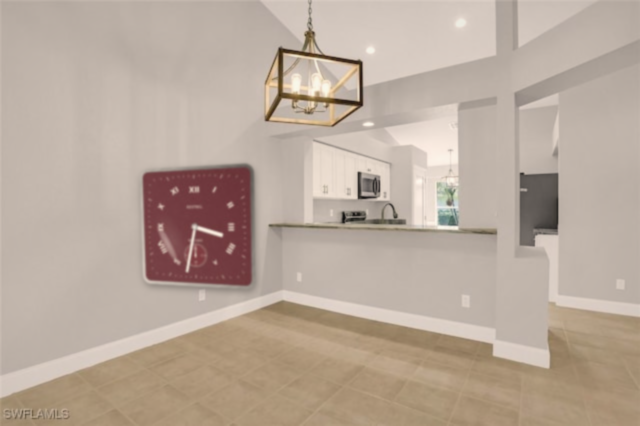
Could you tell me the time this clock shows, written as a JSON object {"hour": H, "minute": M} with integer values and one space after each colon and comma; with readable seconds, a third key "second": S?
{"hour": 3, "minute": 32}
